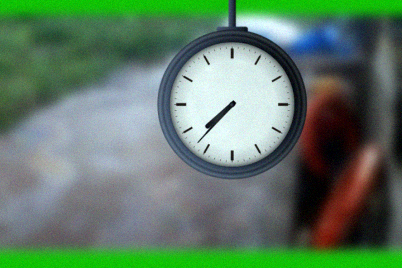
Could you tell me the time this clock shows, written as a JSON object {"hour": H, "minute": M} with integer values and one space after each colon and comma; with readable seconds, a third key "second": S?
{"hour": 7, "minute": 37}
